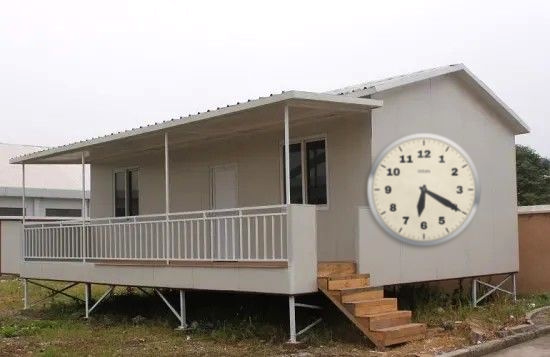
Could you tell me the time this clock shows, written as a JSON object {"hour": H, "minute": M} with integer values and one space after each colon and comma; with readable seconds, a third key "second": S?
{"hour": 6, "minute": 20}
